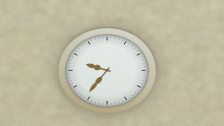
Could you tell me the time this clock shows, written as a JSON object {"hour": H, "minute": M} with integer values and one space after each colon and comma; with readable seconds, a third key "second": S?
{"hour": 9, "minute": 36}
